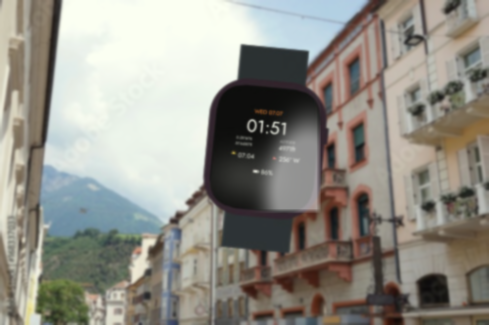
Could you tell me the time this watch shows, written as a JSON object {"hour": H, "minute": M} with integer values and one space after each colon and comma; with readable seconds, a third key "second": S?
{"hour": 1, "minute": 51}
